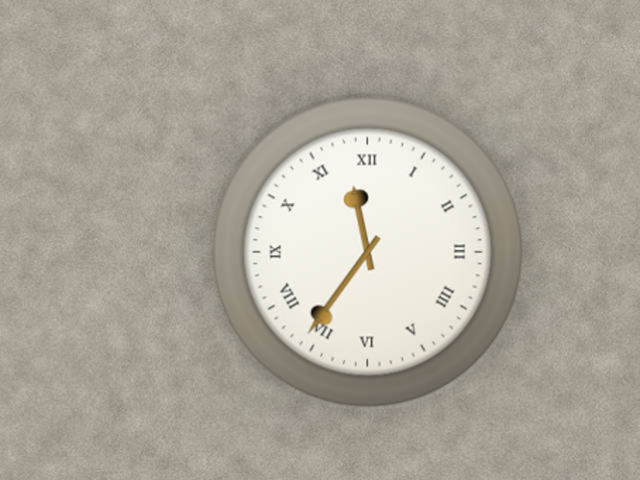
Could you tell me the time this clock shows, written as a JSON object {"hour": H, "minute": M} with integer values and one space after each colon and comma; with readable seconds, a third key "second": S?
{"hour": 11, "minute": 36}
